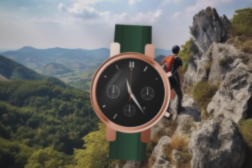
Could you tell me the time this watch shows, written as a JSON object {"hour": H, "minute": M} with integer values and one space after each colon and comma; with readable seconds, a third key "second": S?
{"hour": 11, "minute": 24}
